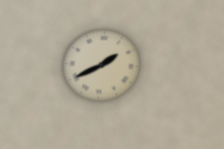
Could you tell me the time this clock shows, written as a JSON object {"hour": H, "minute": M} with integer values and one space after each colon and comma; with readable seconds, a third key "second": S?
{"hour": 1, "minute": 40}
